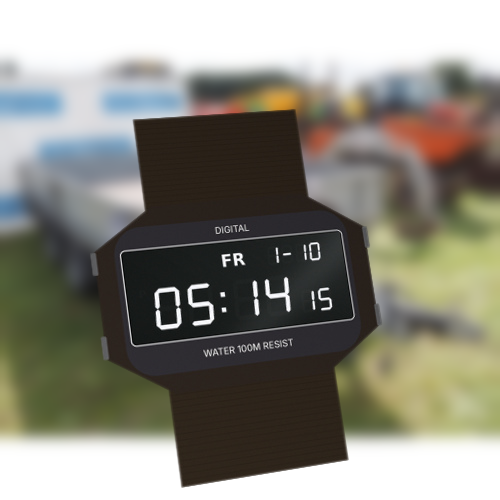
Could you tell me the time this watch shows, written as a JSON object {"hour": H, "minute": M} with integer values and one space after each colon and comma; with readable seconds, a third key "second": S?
{"hour": 5, "minute": 14, "second": 15}
